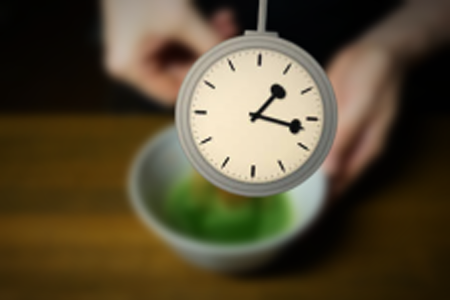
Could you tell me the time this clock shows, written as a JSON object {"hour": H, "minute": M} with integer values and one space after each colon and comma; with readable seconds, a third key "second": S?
{"hour": 1, "minute": 17}
